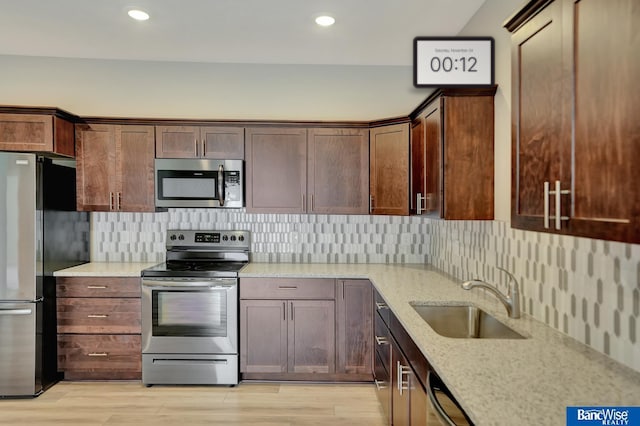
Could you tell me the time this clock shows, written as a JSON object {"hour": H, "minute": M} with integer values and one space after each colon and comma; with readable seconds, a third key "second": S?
{"hour": 0, "minute": 12}
